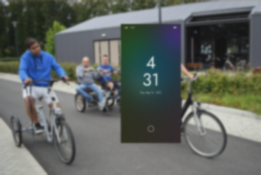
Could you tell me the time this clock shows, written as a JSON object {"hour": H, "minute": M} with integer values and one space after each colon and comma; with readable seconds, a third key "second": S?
{"hour": 4, "minute": 31}
